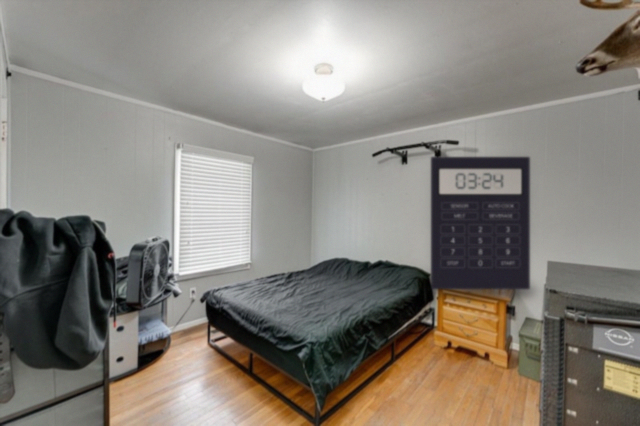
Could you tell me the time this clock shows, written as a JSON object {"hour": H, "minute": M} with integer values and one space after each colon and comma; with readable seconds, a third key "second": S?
{"hour": 3, "minute": 24}
